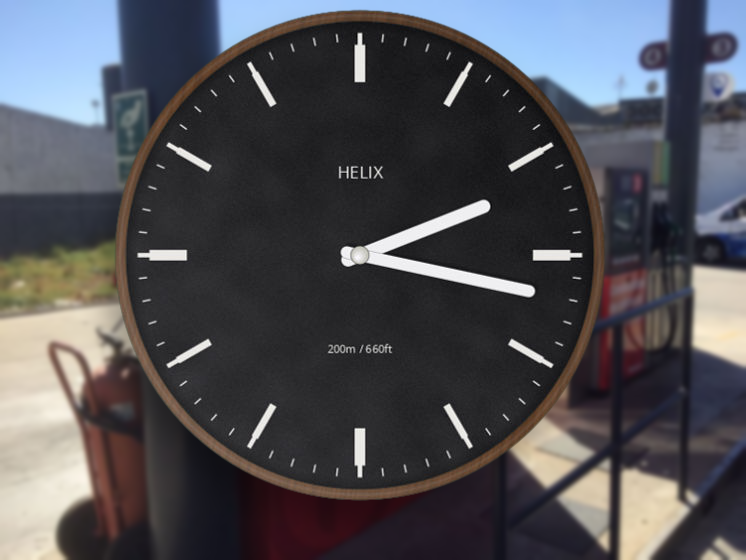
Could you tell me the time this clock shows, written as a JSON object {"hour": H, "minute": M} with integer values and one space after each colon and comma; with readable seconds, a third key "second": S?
{"hour": 2, "minute": 17}
